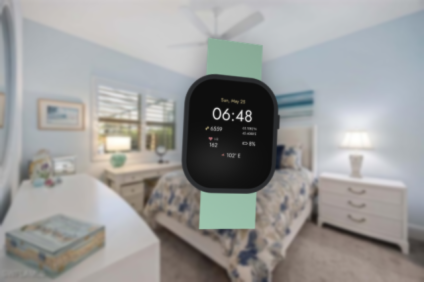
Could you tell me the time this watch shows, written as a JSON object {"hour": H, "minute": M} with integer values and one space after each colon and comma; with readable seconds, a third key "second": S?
{"hour": 6, "minute": 48}
